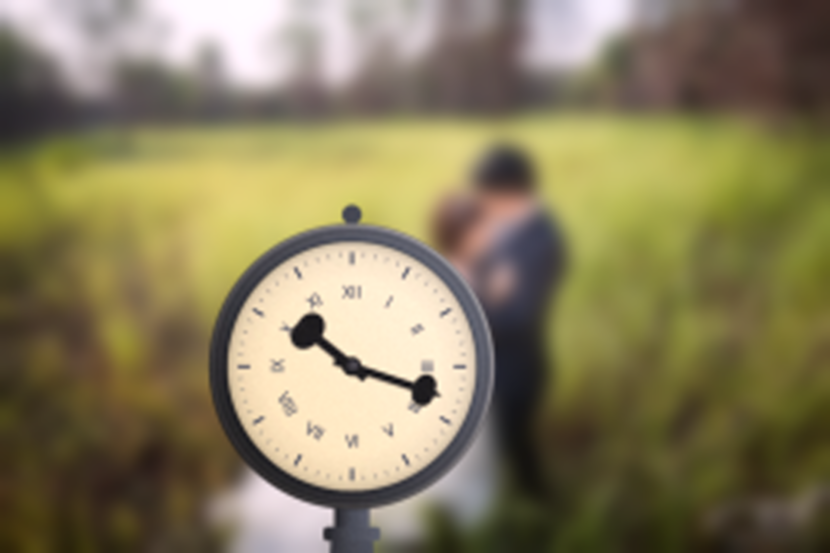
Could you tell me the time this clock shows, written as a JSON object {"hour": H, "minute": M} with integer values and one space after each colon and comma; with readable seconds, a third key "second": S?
{"hour": 10, "minute": 18}
